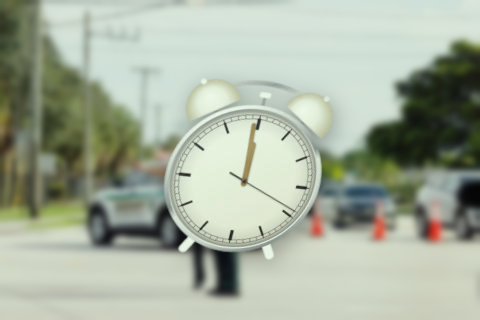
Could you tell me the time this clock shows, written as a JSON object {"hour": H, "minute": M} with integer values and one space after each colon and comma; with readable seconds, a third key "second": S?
{"hour": 11, "minute": 59, "second": 19}
